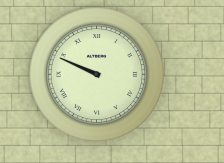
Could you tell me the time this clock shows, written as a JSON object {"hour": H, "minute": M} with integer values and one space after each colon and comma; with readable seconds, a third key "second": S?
{"hour": 9, "minute": 49}
